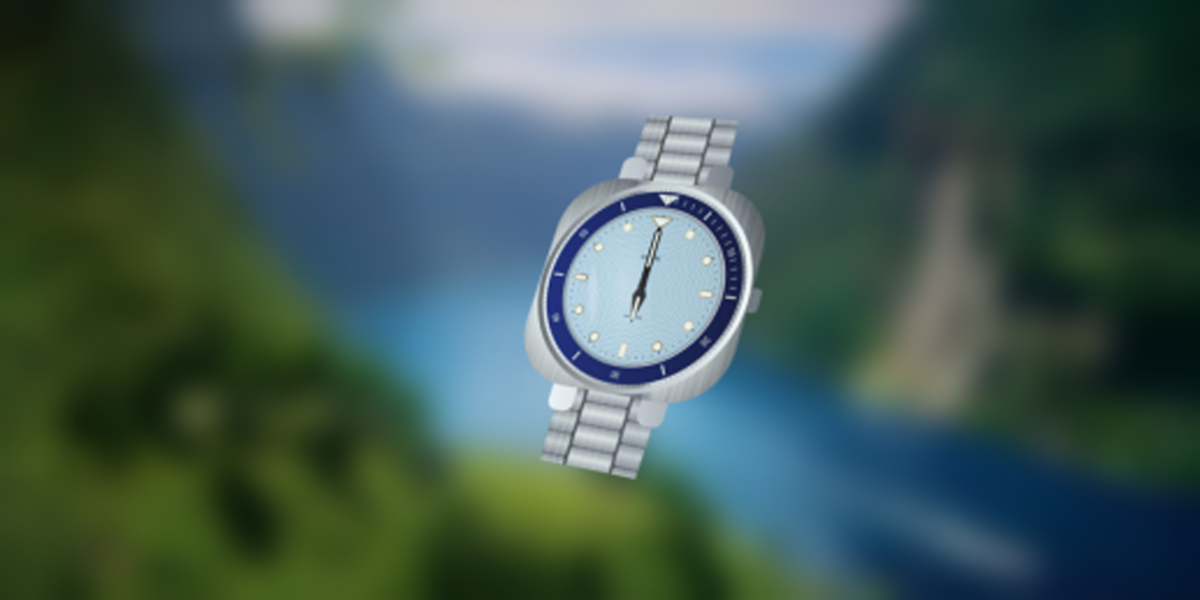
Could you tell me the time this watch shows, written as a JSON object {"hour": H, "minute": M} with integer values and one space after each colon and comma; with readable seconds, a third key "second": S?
{"hour": 6, "minute": 0}
